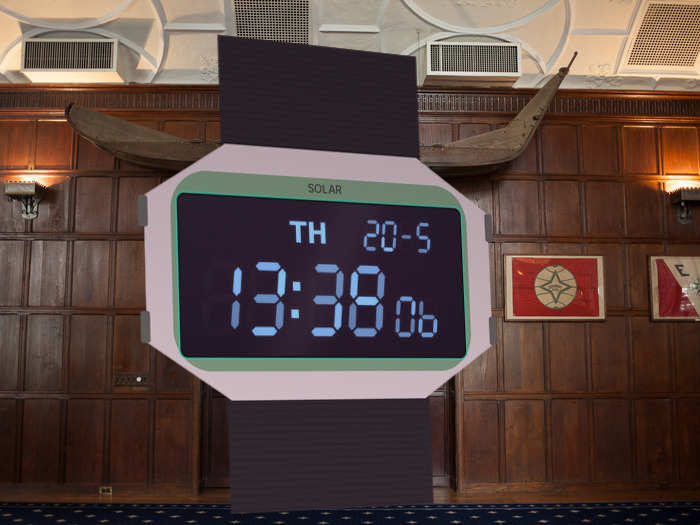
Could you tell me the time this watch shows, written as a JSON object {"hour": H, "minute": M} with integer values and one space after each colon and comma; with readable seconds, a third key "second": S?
{"hour": 13, "minute": 38, "second": 6}
